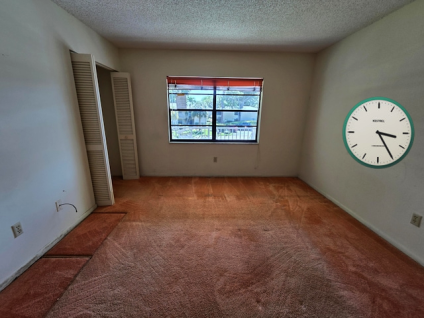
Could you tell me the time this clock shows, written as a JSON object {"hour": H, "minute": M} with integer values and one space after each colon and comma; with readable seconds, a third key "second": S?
{"hour": 3, "minute": 25}
